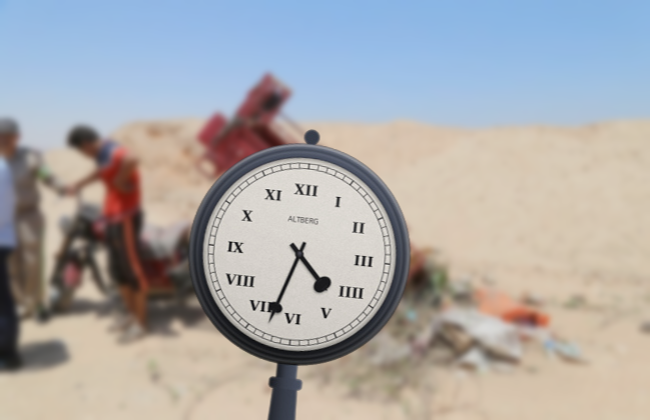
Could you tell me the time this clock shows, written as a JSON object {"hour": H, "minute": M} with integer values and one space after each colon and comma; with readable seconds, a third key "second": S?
{"hour": 4, "minute": 33}
